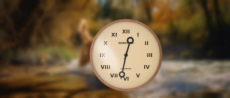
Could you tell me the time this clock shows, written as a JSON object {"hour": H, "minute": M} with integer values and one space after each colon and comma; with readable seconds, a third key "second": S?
{"hour": 12, "minute": 32}
